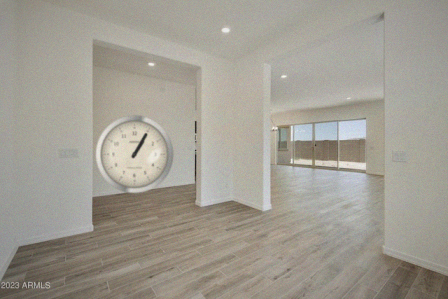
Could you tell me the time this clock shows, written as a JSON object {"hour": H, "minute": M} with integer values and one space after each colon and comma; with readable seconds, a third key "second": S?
{"hour": 1, "minute": 5}
